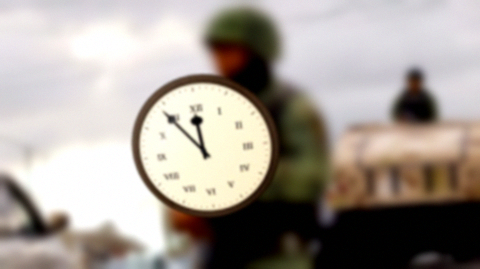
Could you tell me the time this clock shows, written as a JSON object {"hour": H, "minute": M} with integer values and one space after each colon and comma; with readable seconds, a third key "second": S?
{"hour": 11, "minute": 54}
